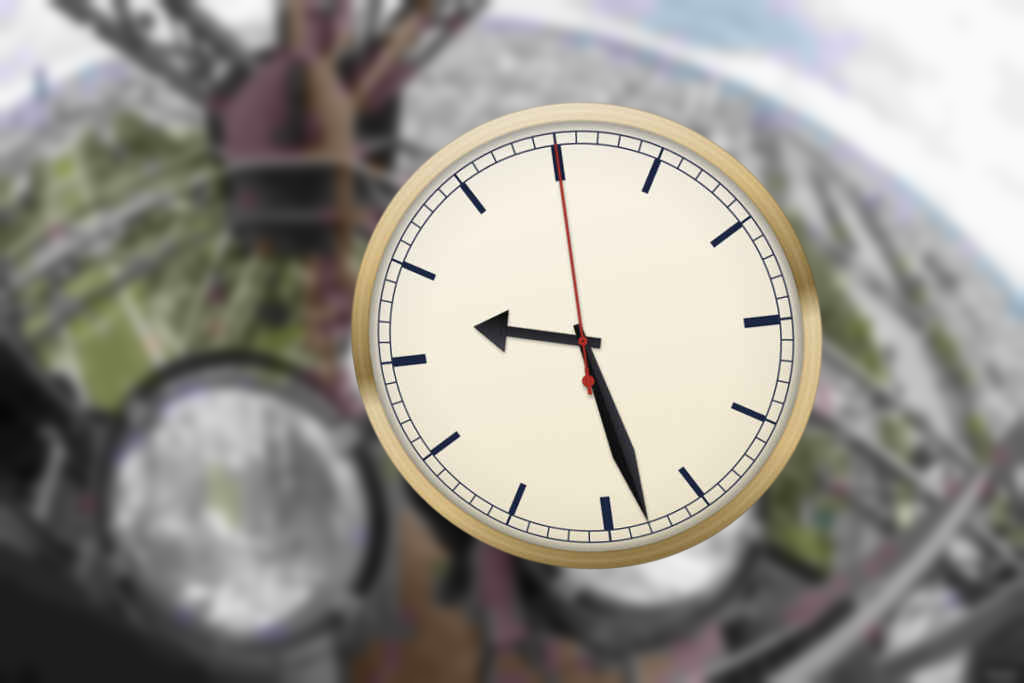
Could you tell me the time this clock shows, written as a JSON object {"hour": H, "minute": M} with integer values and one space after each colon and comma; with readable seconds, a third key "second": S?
{"hour": 9, "minute": 28, "second": 0}
